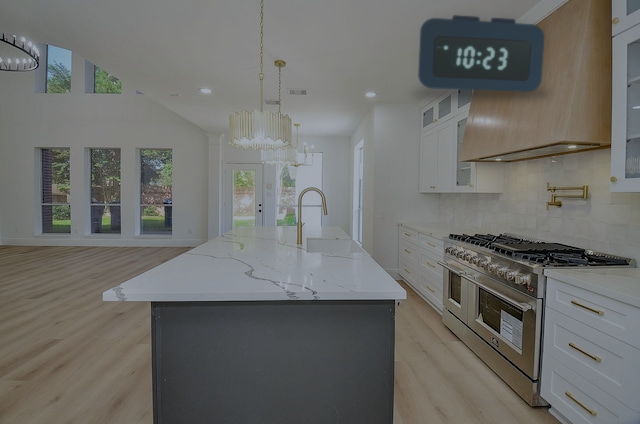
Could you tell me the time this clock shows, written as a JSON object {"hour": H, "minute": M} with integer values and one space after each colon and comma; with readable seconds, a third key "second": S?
{"hour": 10, "minute": 23}
